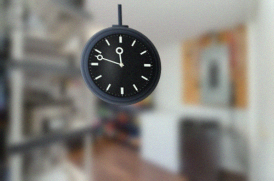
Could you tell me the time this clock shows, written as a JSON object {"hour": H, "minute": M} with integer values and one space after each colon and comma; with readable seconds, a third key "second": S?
{"hour": 11, "minute": 48}
